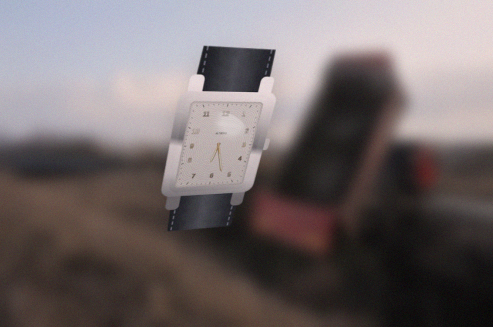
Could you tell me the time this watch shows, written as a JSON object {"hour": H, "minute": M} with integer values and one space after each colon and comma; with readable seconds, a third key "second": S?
{"hour": 6, "minute": 27}
